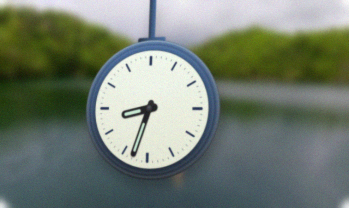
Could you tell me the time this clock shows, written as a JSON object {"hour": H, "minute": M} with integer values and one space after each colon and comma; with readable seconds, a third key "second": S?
{"hour": 8, "minute": 33}
